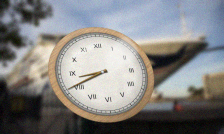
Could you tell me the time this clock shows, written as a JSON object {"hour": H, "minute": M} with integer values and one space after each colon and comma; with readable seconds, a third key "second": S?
{"hour": 8, "minute": 41}
